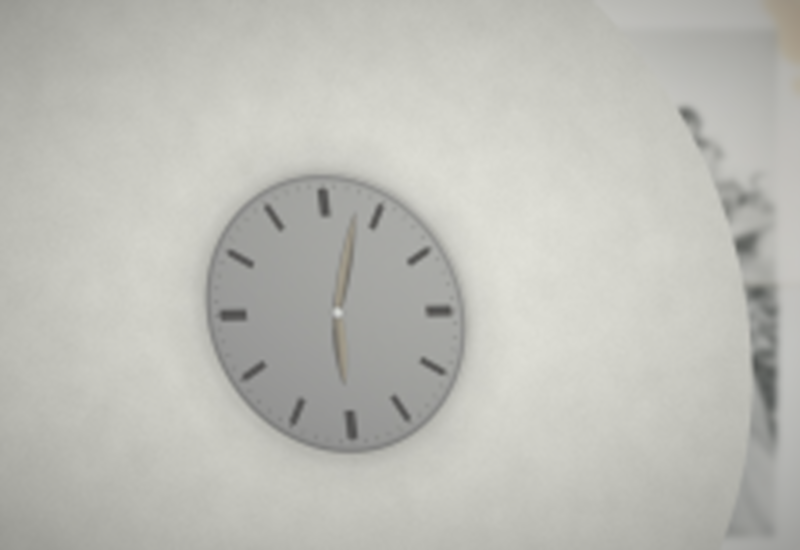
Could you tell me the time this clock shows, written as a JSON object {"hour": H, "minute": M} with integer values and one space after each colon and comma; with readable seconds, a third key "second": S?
{"hour": 6, "minute": 3}
